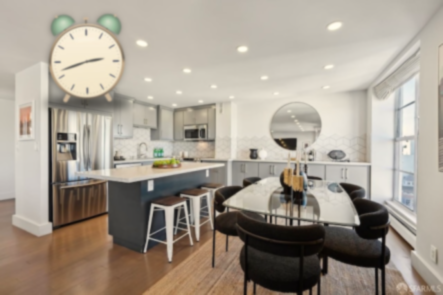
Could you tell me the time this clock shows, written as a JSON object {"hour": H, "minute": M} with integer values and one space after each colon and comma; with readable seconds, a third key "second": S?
{"hour": 2, "minute": 42}
